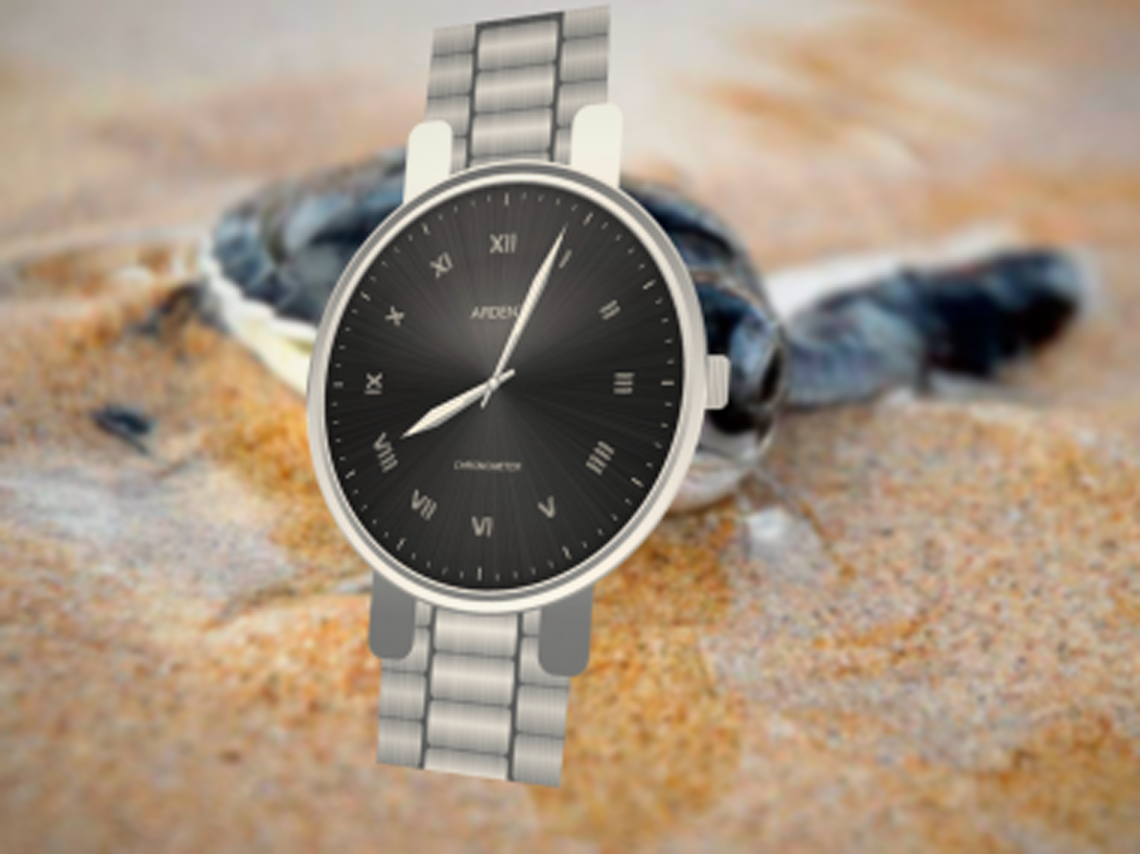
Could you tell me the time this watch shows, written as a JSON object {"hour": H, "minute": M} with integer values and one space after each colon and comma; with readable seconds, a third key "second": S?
{"hour": 8, "minute": 4}
